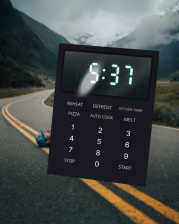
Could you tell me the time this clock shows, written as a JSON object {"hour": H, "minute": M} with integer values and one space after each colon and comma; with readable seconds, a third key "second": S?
{"hour": 5, "minute": 37}
